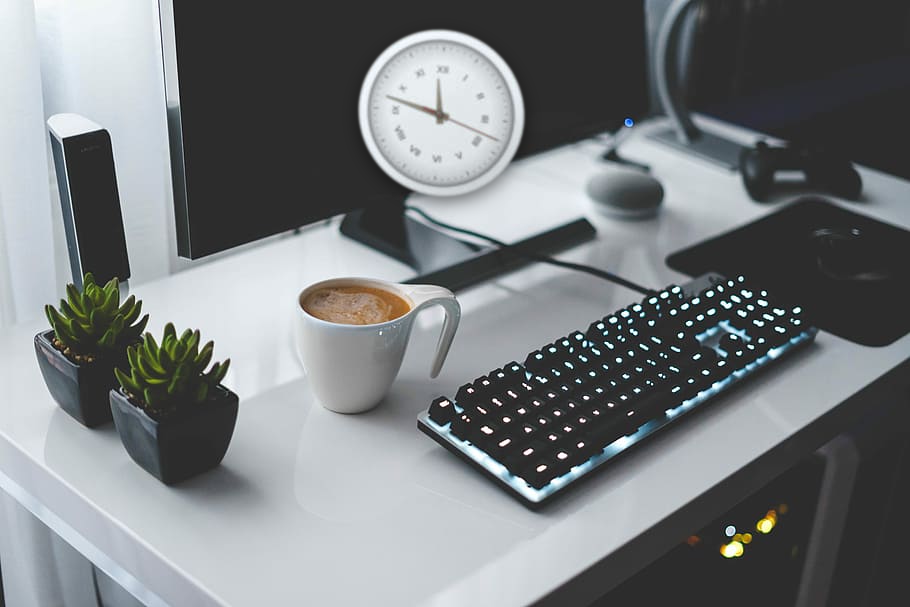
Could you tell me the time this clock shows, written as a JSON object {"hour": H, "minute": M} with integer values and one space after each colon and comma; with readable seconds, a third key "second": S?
{"hour": 11, "minute": 47, "second": 18}
